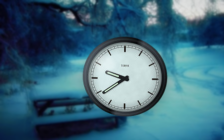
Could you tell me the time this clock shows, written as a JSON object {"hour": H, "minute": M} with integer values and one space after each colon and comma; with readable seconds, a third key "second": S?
{"hour": 9, "minute": 39}
